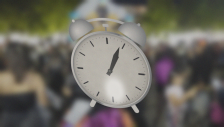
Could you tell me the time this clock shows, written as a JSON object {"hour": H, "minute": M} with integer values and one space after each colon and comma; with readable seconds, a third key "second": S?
{"hour": 1, "minute": 4}
